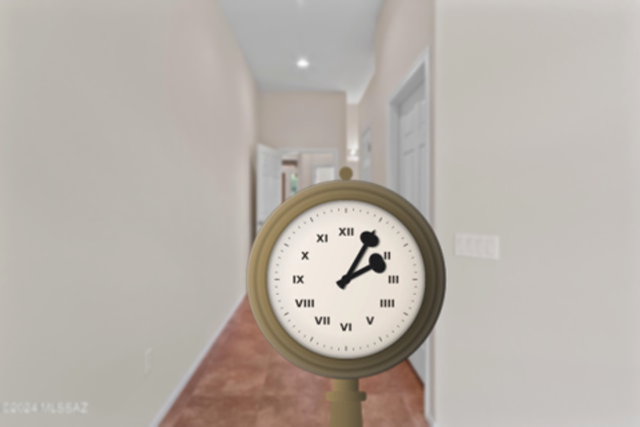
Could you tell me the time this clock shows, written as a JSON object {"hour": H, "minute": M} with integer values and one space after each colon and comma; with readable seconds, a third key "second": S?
{"hour": 2, "minute": 5}
